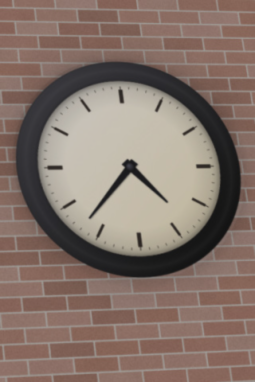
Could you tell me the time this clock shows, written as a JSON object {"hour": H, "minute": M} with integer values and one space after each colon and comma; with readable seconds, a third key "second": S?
{"hour": 4, "minute": 37}
